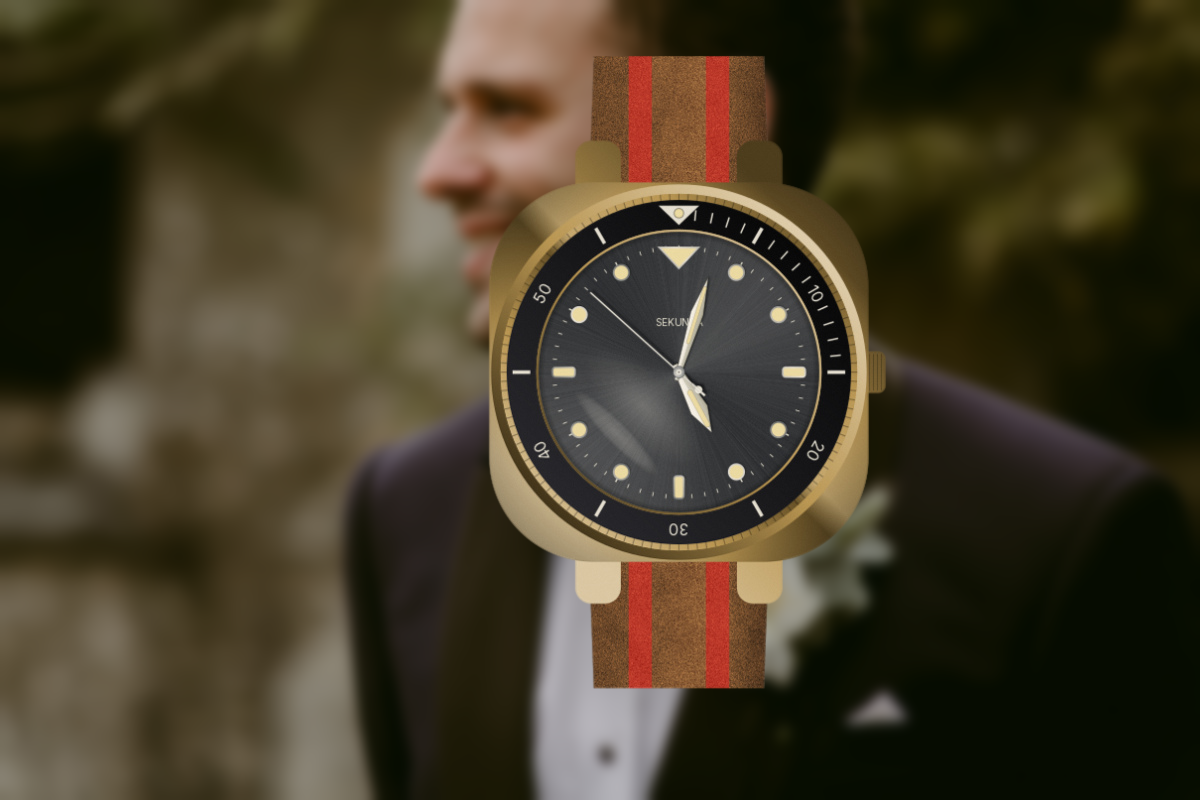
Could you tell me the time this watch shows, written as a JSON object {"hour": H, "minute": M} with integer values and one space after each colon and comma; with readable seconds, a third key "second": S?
{"hour": 5, "minute": 2, "second": 52}
